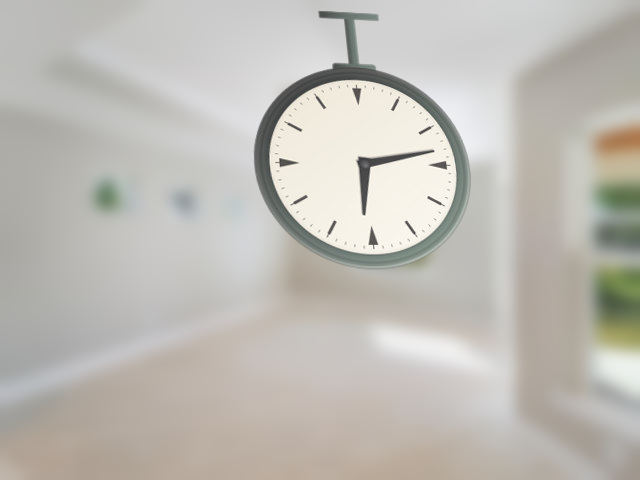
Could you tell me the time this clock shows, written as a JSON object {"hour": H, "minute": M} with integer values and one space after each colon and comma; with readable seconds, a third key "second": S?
{"hour": 6, "minute": 13}
